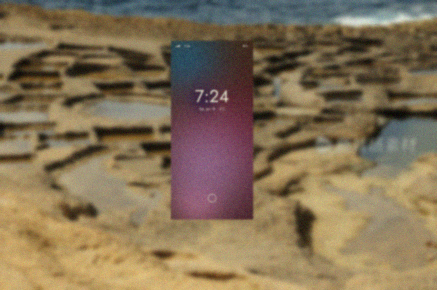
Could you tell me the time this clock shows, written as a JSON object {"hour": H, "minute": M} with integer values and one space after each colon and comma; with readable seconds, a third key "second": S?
{"hour": 7, "minute": 24}
